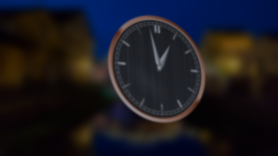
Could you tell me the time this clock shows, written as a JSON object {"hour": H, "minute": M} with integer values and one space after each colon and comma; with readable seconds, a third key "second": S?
{"hour": 12, "minute": 58}
